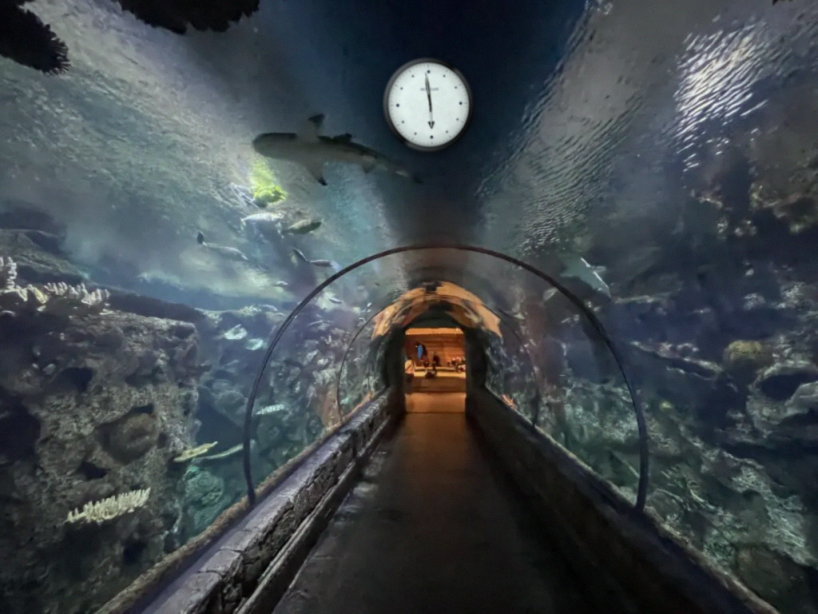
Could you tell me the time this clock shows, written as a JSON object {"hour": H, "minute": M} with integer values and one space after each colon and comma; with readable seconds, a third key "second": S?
{"hour": 5, "minute": 59}
